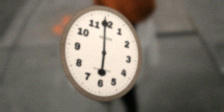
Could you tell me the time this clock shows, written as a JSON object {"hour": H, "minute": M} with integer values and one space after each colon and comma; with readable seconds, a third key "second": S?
{"hour": 5, "minute": 59}
